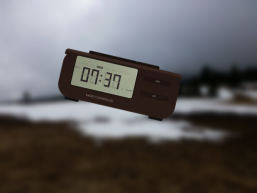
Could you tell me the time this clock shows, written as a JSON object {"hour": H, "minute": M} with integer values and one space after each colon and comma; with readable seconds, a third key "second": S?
{"hour": 7, "minute": 37}
